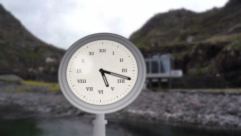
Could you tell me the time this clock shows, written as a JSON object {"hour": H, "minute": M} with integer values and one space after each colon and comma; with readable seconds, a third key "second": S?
{"hour": 5, "minute": 18}
